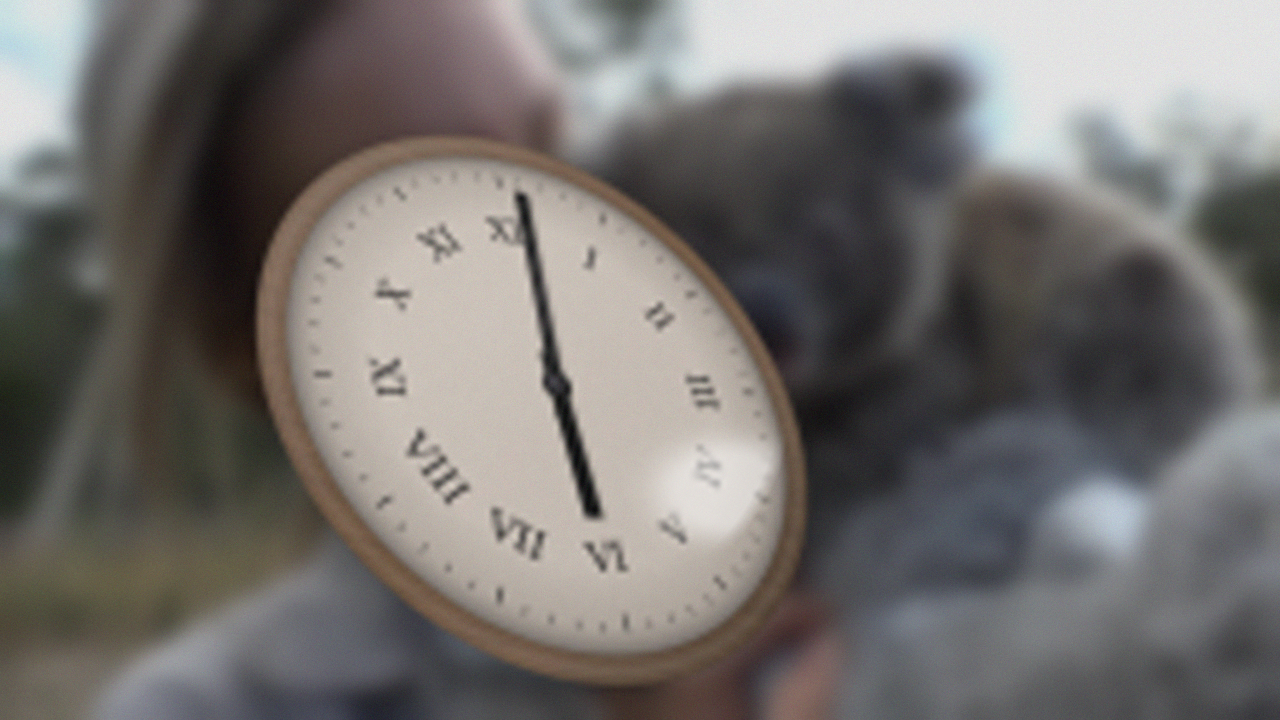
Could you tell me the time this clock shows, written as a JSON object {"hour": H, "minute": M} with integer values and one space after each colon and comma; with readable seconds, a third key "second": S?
{"hour": 6, "minute": 1}
